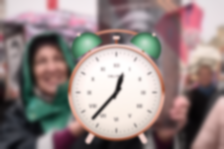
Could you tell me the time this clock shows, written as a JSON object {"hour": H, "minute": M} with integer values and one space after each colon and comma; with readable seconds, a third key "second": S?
{"hour": 12, "minute": 37}
